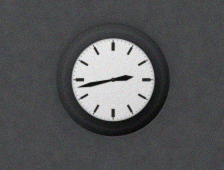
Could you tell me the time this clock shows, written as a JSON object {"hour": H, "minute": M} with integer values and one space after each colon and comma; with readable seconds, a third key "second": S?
{"hour": 2, "minute": 43}
